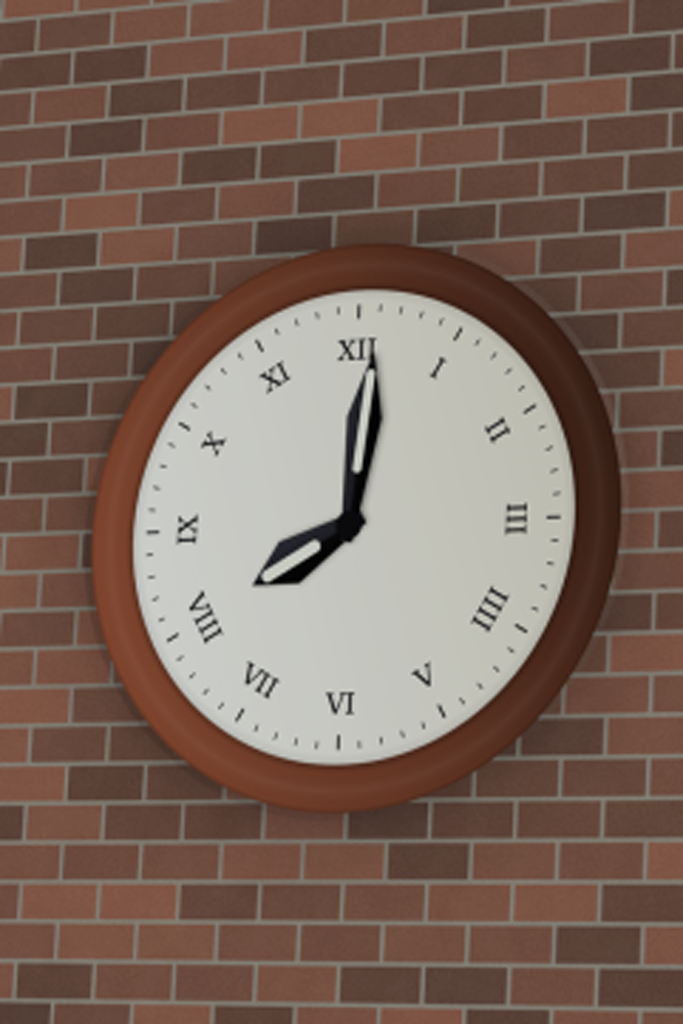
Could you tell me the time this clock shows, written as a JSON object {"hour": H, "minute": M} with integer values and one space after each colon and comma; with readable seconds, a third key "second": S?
{"hour": 8, "minute": 1}
